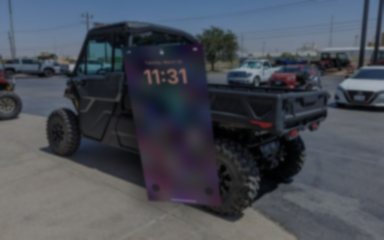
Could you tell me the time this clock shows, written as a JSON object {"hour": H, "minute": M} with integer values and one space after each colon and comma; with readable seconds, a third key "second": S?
{"hour": 11, "minute": 31}
